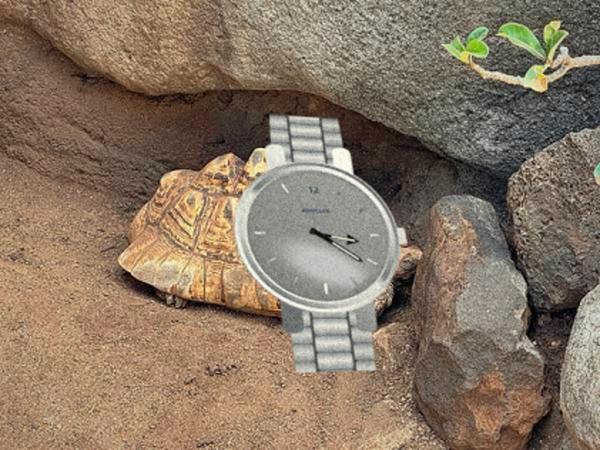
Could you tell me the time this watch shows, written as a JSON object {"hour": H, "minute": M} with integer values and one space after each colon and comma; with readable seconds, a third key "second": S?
{"hour": 3, "minute": 21}
